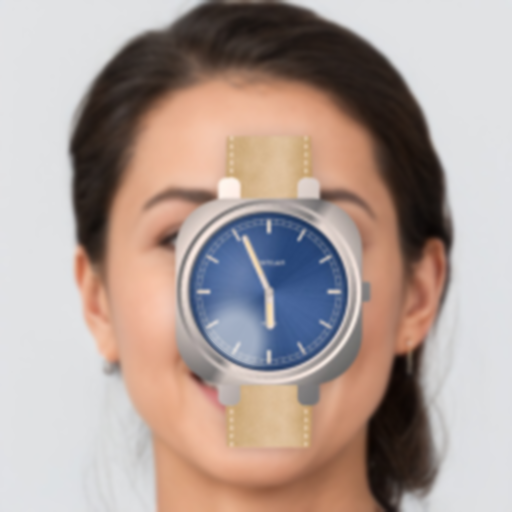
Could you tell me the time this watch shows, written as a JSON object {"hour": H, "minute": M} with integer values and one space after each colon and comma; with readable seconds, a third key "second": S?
{"hour": 5, "minute": 56}
